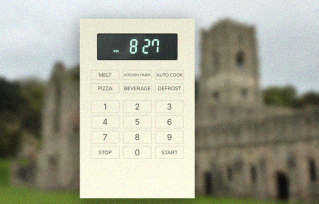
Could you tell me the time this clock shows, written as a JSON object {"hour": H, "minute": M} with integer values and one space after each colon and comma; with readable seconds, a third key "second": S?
{"hour": 8, "minute": 27}
